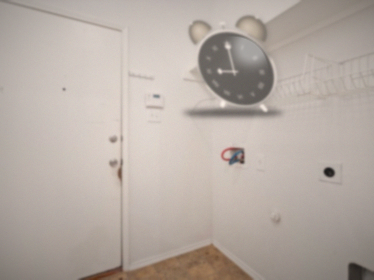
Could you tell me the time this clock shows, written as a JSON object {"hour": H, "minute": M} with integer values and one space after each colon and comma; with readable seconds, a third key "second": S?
{"hour": 9, "minute": 0}
